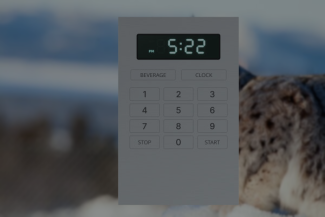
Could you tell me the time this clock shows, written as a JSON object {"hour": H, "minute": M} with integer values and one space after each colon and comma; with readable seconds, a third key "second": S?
{"hour": 5, "minute": 22}
